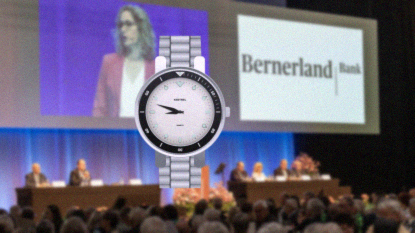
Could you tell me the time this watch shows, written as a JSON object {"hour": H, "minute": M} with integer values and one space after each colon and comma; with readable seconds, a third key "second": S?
{"hour": 8, "minute": 48}
